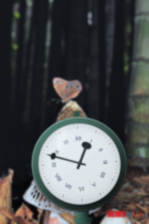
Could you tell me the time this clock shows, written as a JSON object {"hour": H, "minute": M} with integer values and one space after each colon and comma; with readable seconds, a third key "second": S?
{"hour": 12, "minute": 48}
